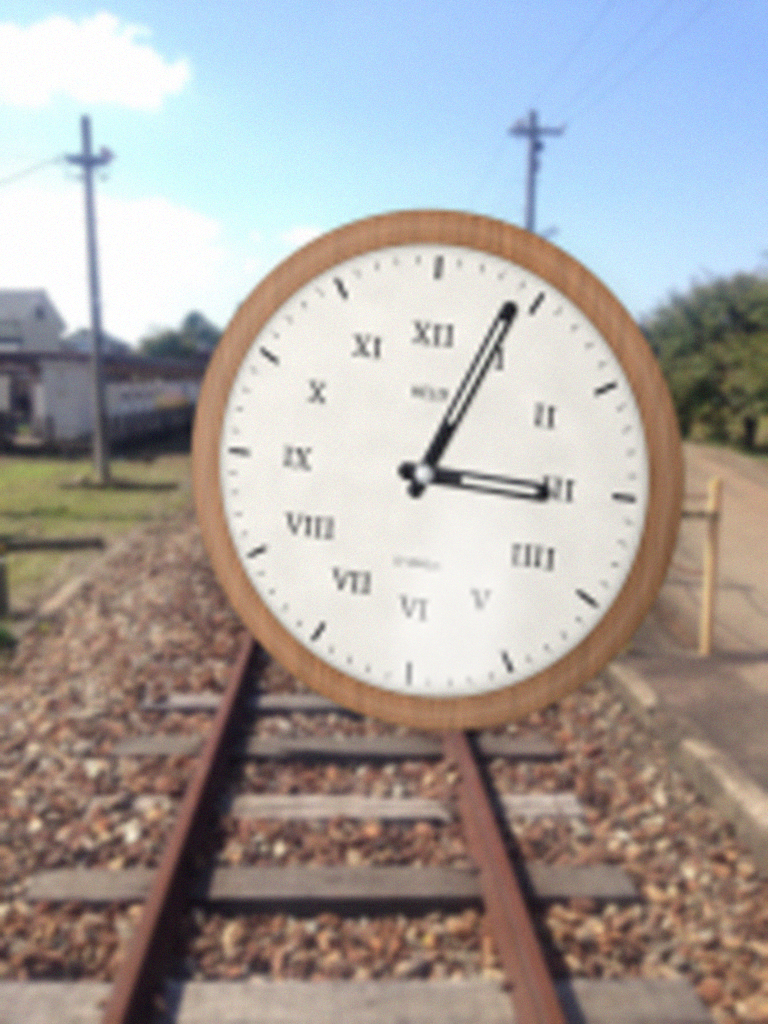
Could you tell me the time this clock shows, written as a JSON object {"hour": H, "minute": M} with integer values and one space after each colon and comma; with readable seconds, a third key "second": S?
{"hour": 3, "minute": 4}
